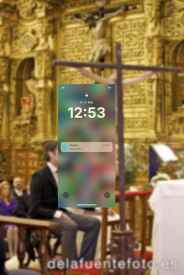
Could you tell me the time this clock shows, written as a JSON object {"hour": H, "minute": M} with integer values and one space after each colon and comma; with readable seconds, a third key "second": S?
{"hour": 12, "minute": 53}
